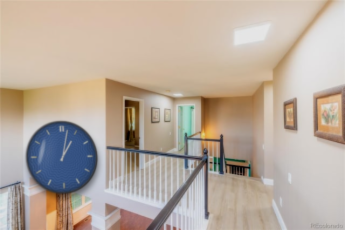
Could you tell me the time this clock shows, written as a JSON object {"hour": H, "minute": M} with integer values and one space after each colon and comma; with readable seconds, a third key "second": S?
{"hour": 1, "minute": 2}
